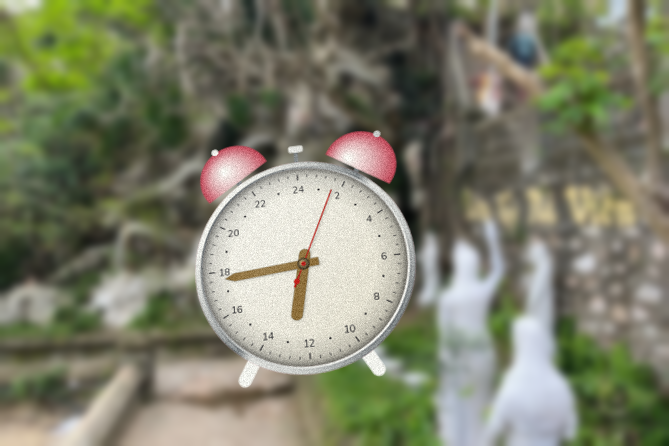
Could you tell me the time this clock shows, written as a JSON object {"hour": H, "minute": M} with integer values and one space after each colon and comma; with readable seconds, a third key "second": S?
{"hour": 12, "minute": 44, "second": 4}
